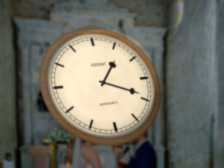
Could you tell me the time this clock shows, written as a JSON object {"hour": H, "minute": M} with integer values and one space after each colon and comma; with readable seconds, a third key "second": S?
{"hour": 1, "minute": 19}
